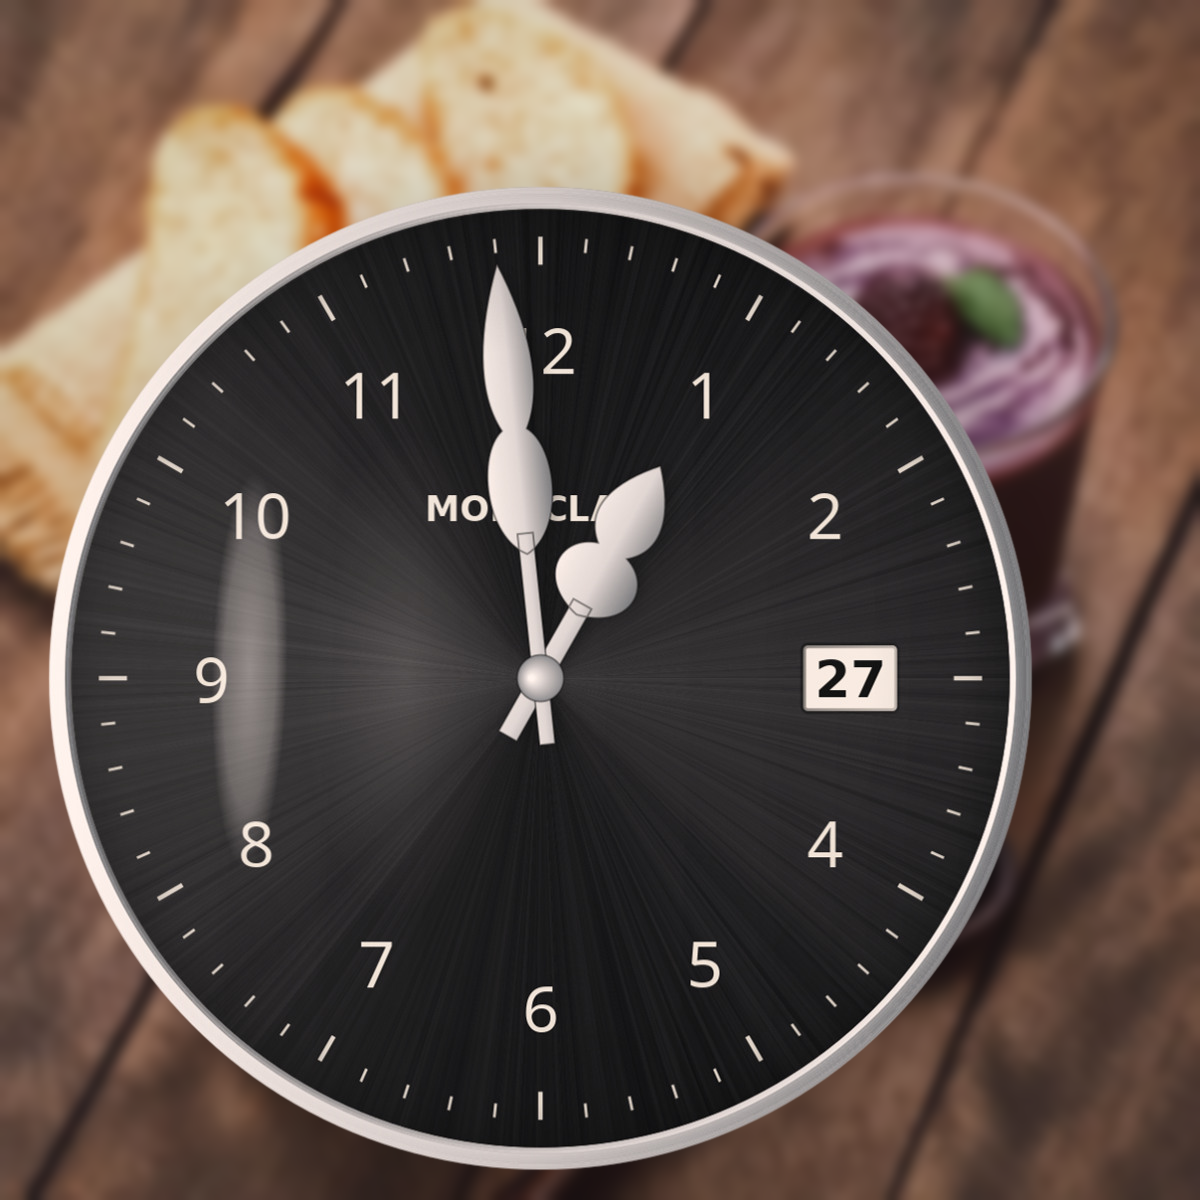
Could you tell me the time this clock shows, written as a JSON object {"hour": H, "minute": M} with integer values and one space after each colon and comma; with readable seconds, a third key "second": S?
{"hour": 12, "minute": 59}
